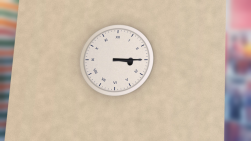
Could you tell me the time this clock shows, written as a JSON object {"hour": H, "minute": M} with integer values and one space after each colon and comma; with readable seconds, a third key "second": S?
{"hour": 3, "minute": 15}
